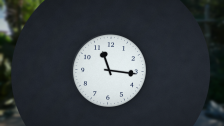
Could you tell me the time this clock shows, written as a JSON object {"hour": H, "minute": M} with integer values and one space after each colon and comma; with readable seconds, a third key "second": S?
{"hour": 11, "minute": 16}
